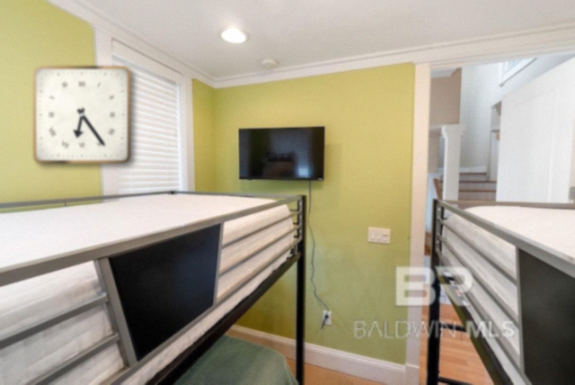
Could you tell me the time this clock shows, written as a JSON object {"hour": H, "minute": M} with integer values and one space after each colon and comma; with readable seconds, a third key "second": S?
{"hour": 6, "minute": 24}
